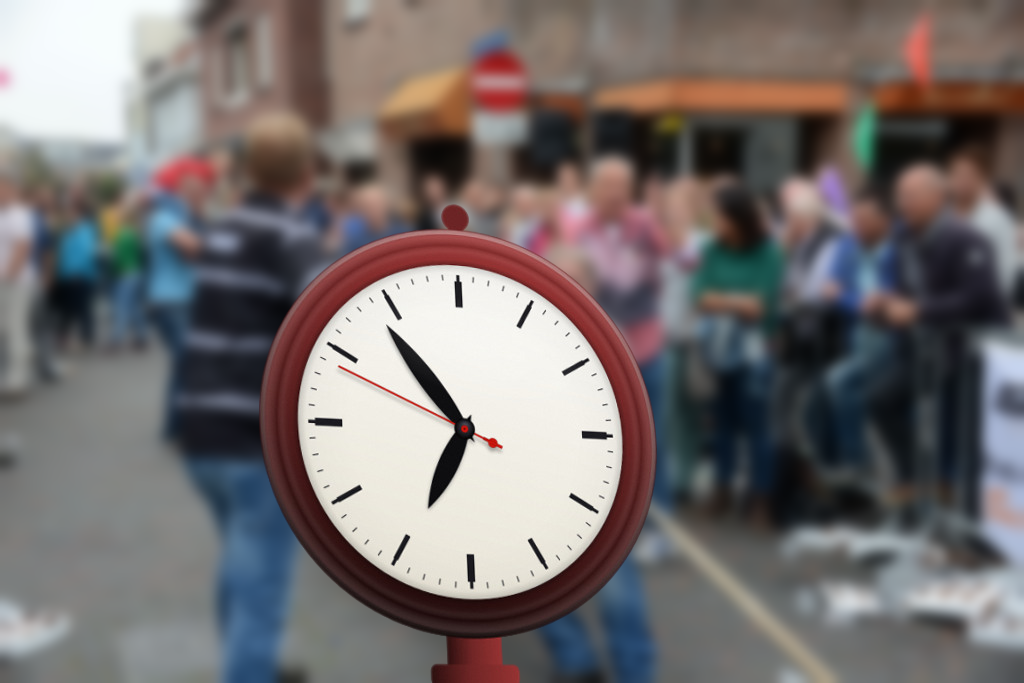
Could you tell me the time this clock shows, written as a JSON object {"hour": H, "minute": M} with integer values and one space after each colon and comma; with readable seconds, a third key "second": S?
{"hour": 6, "minute": 53, "second": 49}
